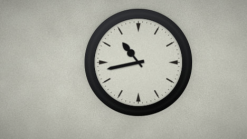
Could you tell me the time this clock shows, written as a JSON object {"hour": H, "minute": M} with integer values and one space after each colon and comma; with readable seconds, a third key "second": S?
{"hour": 10, "minute": 43}
